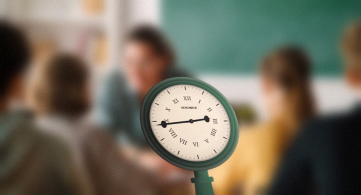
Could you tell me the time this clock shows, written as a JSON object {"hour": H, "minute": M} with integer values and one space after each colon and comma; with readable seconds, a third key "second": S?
{"hour": 2, "minute": 44}
